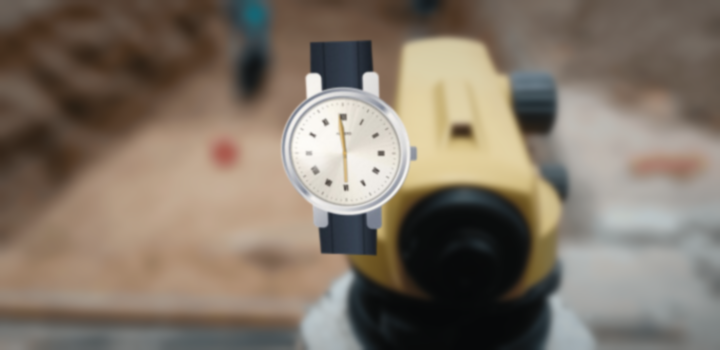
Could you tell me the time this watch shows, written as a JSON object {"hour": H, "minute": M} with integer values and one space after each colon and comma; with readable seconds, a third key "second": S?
{"hour": 5, "minute": 59}
